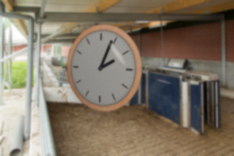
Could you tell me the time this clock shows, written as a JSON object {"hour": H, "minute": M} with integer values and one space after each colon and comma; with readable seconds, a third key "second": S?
{"hour": 2, "minute": 4}
